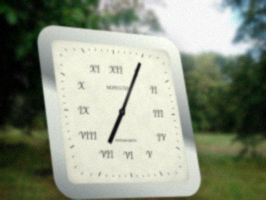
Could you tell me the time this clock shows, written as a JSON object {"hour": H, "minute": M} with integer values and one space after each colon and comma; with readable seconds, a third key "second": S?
{"hour": 7, "minute": 5}
